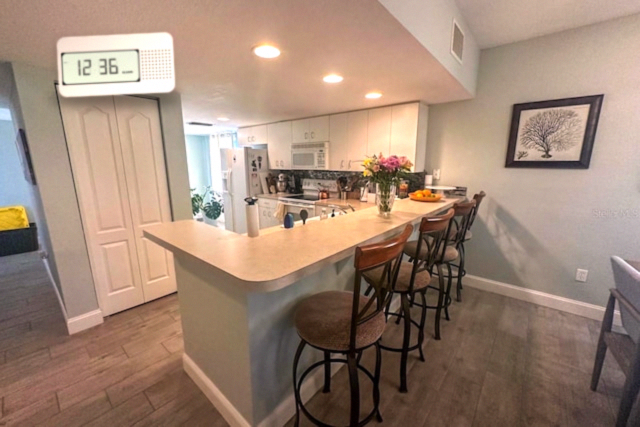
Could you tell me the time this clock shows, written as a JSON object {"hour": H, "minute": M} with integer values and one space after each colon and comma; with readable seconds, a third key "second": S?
{"hour": 12, "minute": 36}
